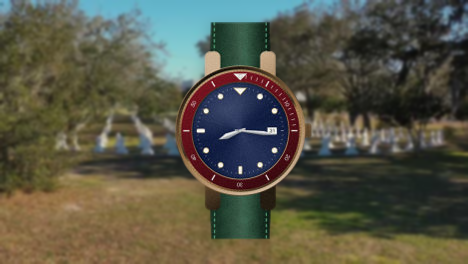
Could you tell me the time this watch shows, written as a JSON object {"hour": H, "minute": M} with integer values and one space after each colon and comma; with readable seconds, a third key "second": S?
{"hour": 8, "minute": 16}
